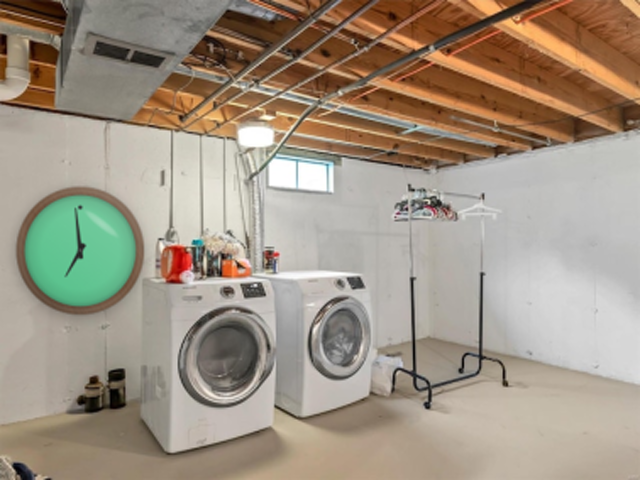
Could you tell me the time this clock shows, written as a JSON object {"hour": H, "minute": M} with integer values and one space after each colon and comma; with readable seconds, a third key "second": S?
{"hour": 6, "minute": 59}
